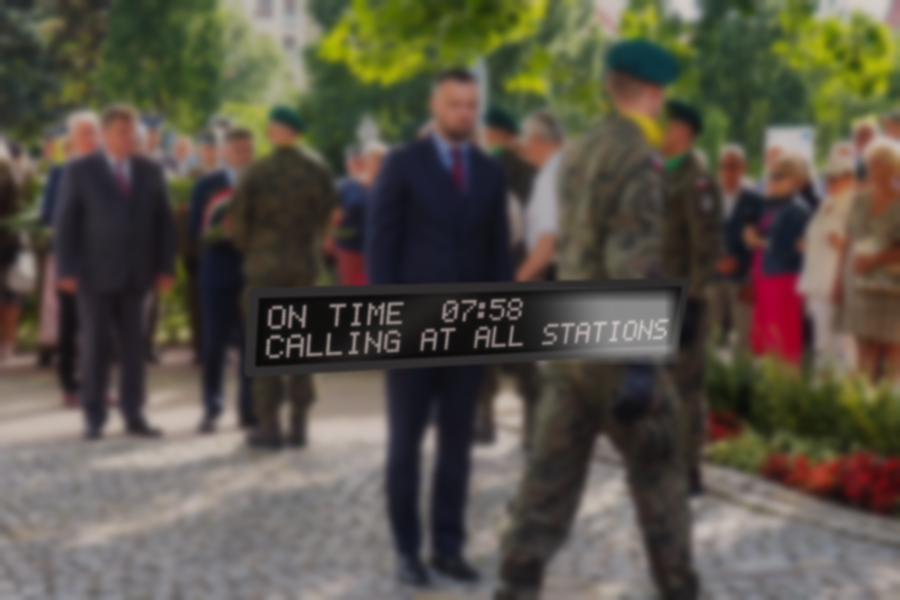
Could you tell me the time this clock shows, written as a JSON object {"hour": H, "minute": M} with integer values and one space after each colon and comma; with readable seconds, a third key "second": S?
{"hour": 7, "minute": 58}
